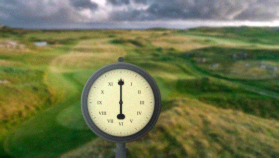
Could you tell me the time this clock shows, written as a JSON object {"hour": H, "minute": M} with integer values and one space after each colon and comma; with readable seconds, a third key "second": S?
{"hour": 6, "minute": 0}
